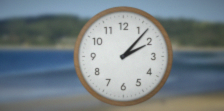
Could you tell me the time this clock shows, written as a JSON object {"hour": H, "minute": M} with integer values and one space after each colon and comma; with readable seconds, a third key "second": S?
{"hour": 2, "minute": 7}
